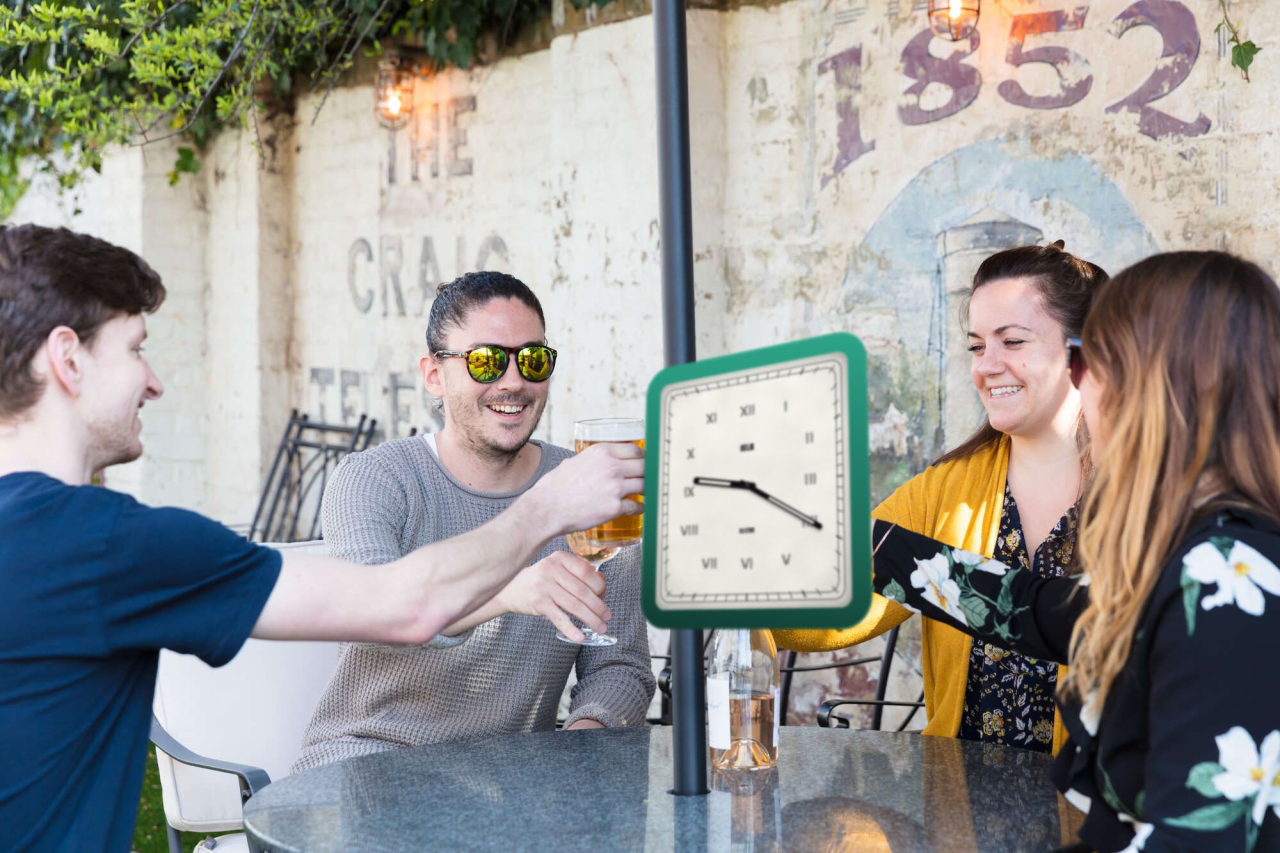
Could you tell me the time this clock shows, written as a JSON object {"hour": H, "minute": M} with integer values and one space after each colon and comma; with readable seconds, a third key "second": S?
{"hour": 9, "minute": 20}
